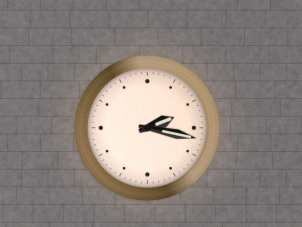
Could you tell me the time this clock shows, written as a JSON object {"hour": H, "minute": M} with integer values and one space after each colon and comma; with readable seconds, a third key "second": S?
{"hour": 2, "minute": 17}
